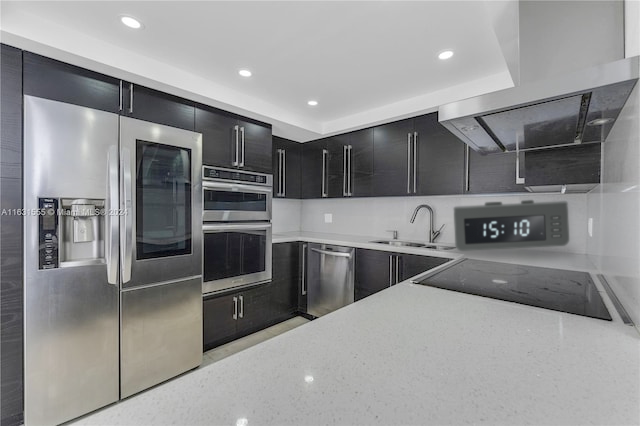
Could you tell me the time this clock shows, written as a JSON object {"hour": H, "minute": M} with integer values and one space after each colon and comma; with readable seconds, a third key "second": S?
{"hour": 15, "minute": 10}
